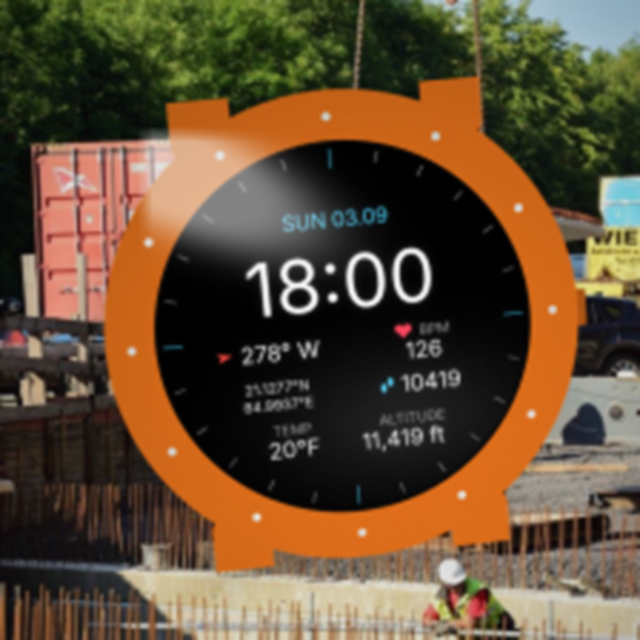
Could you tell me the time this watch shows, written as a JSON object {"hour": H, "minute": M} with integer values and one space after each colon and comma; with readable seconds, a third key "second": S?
{"hour": 18, "minute": 0}
